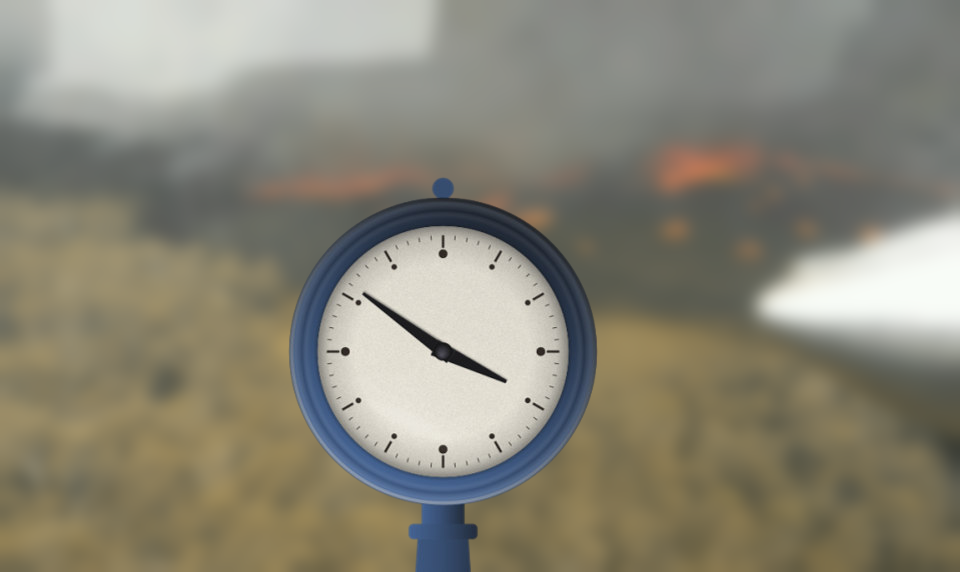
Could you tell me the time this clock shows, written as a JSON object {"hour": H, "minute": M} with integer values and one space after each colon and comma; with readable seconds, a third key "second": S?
{"hour": 3, "minute": 51}
